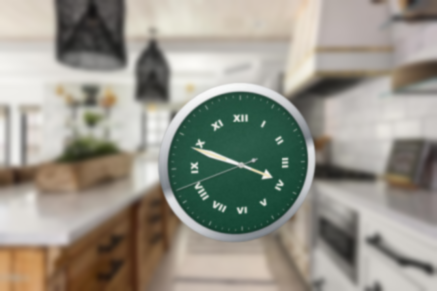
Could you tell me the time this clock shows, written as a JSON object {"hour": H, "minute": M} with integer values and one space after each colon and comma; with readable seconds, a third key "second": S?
{"hour": 3, "minute": 48, "second": 42}
